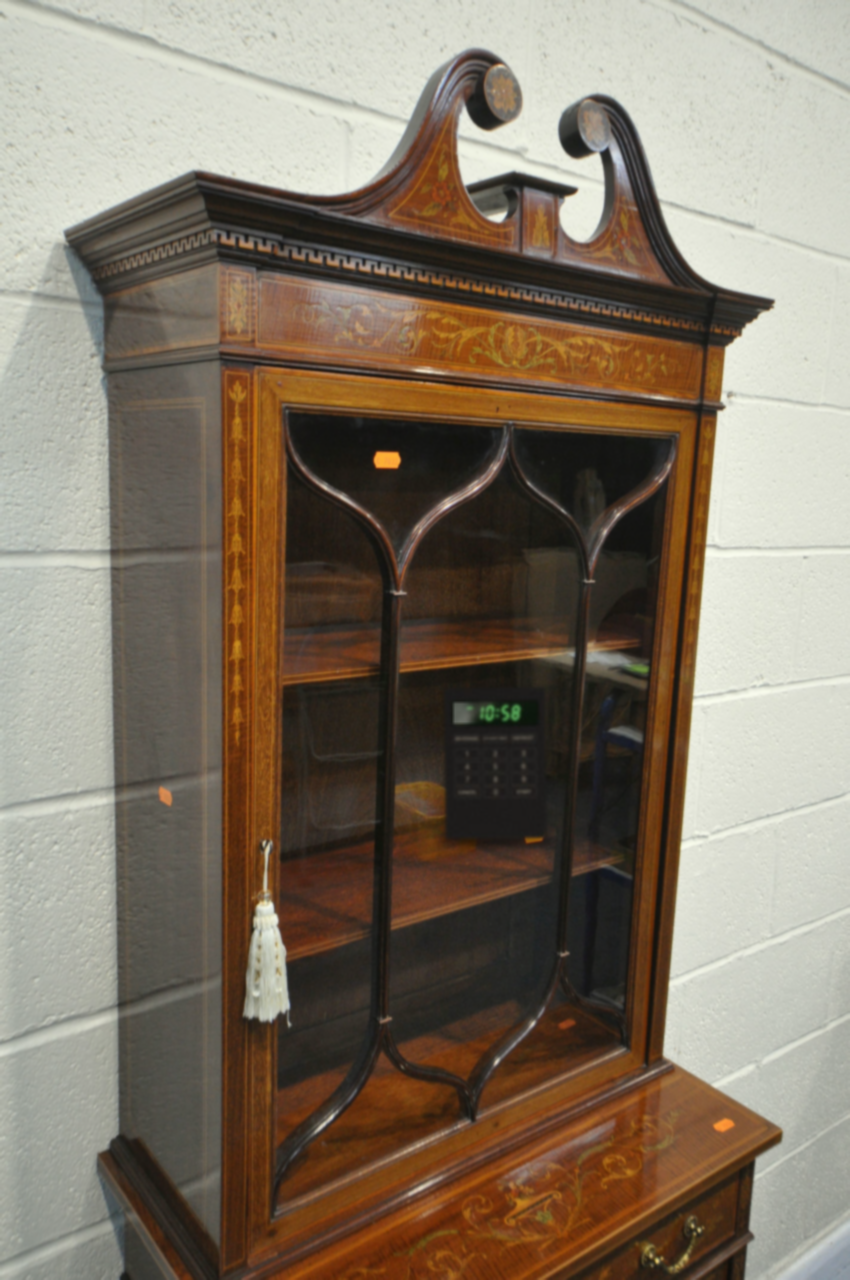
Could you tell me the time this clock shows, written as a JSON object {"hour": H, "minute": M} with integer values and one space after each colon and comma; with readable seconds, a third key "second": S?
{"hour": 10, "minute": 58}
